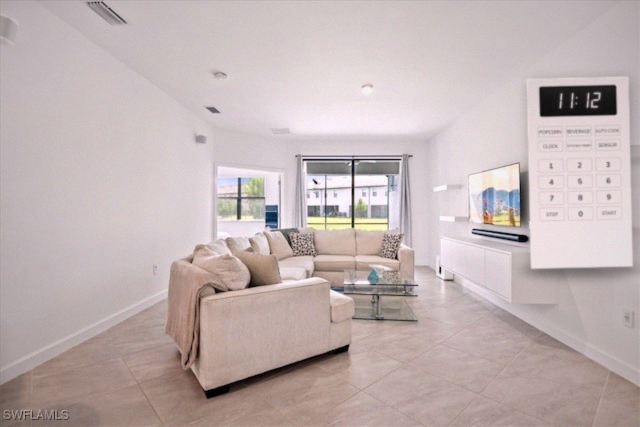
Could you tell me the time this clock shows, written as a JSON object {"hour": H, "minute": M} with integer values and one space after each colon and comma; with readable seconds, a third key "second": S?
{"hour": 11, "minute": 12}
